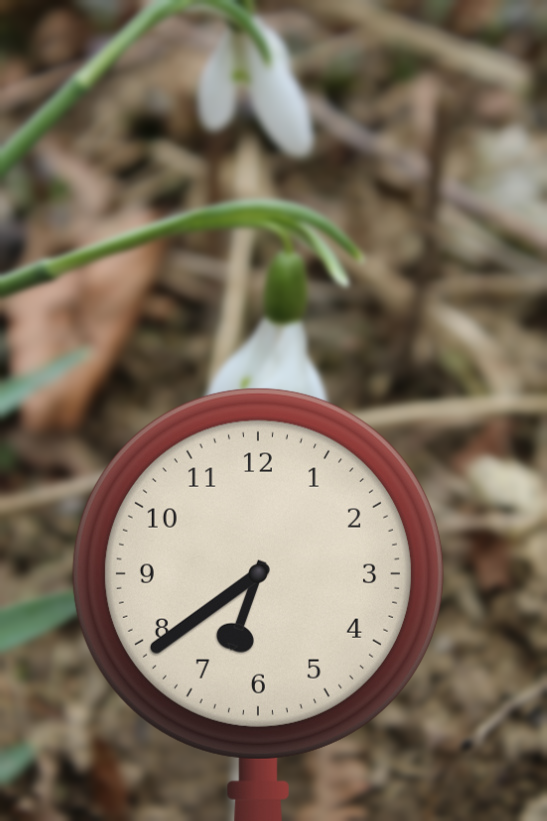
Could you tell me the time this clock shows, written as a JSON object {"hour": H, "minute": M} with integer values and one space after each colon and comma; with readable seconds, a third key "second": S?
{"hour": 6, "minute": 39}
